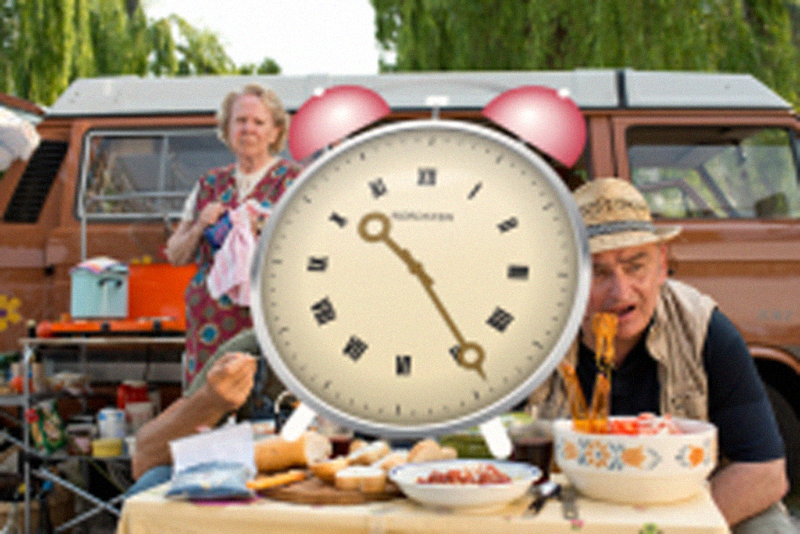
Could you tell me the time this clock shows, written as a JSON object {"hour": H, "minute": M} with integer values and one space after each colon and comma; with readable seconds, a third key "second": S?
{"hour": 10, "minute": 24}
